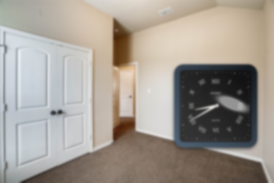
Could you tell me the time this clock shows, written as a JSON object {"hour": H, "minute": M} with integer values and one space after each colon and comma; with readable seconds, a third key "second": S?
{"hour": 8, "minute": 40}
